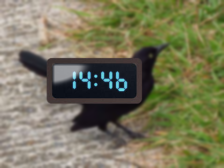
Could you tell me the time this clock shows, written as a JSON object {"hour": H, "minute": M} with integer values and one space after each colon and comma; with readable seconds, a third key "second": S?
{"hour": 14, "minute": 46}
